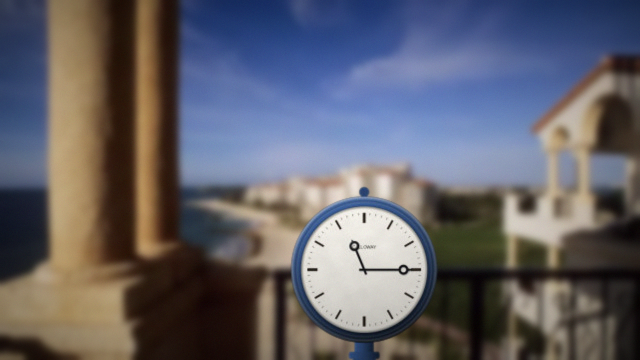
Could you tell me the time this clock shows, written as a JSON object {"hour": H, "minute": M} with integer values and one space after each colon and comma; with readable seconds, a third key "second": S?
{"hour": 11, "minute": 15}
